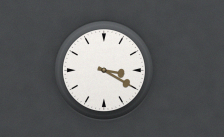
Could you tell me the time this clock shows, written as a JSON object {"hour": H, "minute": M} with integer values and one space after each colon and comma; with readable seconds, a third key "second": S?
{"hour": 3, "minute": 20}
